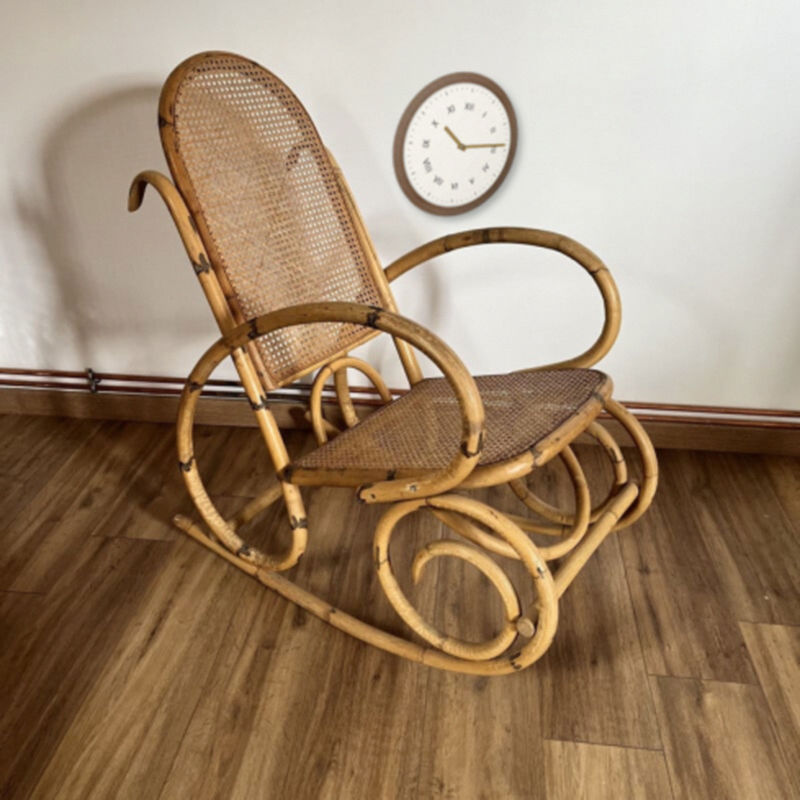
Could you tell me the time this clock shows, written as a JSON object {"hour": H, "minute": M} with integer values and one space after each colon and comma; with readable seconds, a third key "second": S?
{"hour": 10, "minute": 14}
